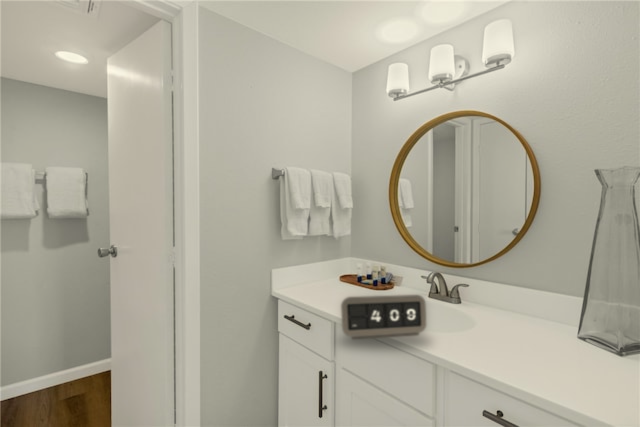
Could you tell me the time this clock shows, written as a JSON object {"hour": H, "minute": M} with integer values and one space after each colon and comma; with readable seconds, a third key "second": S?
{"hour": 4, "minute": 9}
